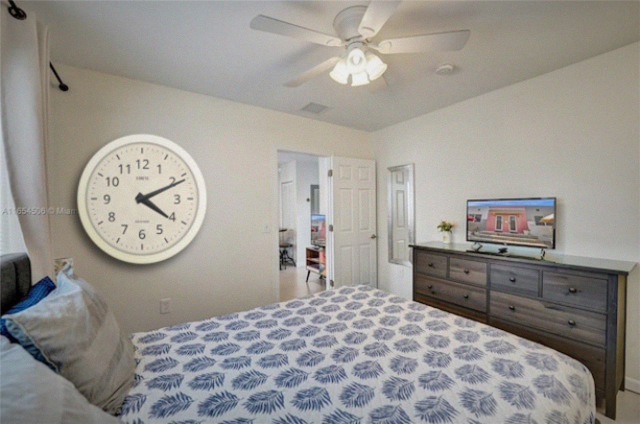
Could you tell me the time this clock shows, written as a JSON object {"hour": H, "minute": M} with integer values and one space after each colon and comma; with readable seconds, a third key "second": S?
{"hour": 4, "minute": 11}
